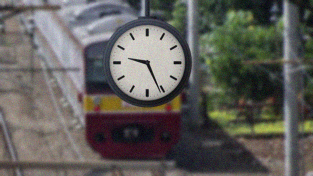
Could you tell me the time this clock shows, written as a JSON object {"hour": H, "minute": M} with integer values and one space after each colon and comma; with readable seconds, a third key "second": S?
{"hour": 9, "minute": 26}
